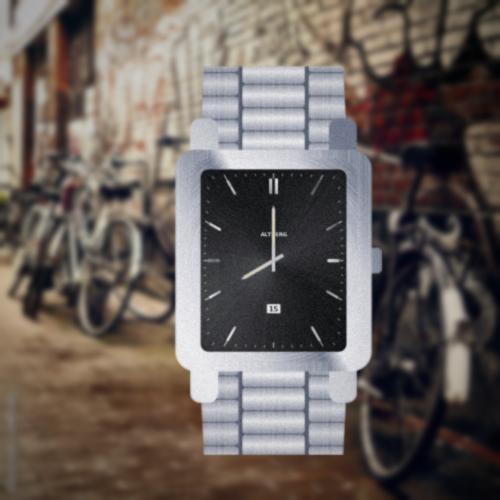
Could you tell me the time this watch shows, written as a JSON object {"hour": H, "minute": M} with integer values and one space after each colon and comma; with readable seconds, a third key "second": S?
{"hour": 8, "minute": 0}
